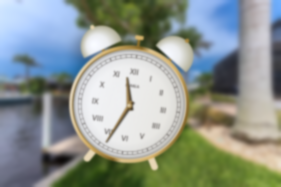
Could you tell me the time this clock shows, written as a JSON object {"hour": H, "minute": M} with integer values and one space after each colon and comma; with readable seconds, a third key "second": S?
{"hour": 11, "minute": 34}
